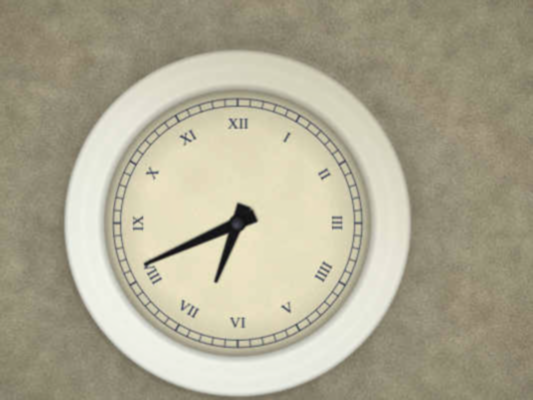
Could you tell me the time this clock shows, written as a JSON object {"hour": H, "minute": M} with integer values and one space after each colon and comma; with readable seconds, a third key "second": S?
{"hour": 6, "minute": 41}
